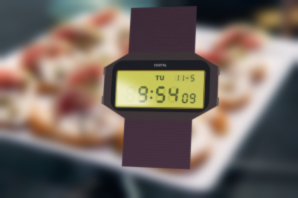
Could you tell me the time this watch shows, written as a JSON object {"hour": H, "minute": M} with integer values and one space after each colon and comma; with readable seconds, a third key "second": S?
{"hour": 9, "minute": 54, "second": 9}
